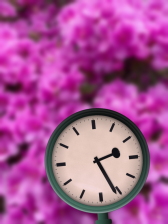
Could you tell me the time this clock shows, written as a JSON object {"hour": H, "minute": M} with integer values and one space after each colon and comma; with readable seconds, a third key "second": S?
{"hour": 2, "minute": 26}
